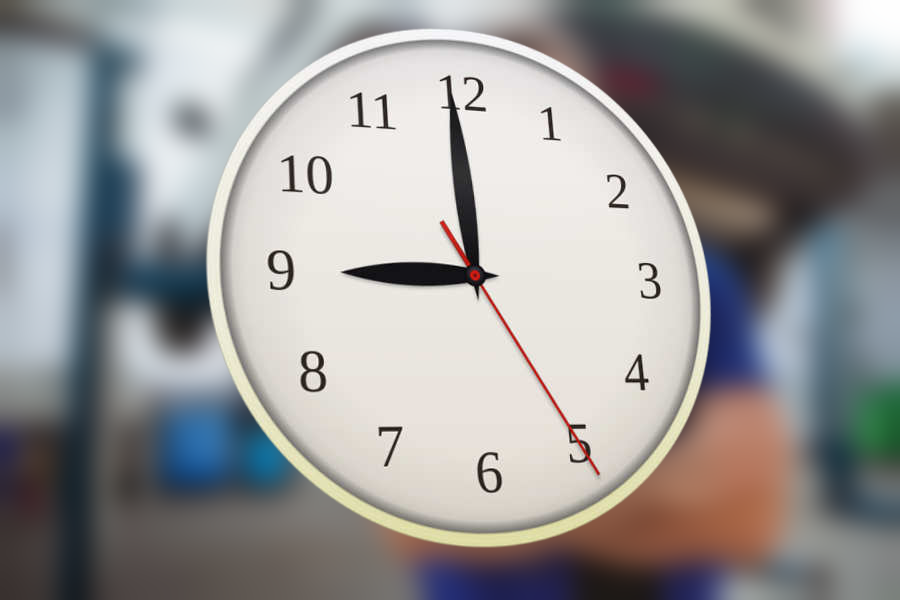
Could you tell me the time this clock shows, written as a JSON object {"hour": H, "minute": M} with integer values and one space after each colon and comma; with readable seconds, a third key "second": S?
{"hour": 8, "minute": 59, "second": 25}
